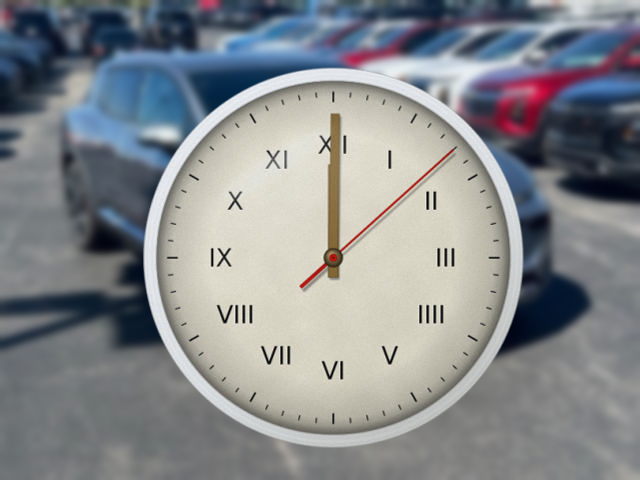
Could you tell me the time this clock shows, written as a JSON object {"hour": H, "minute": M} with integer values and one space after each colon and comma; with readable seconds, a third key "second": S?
{"hour": 12, "minute": 0, "second": 8}
